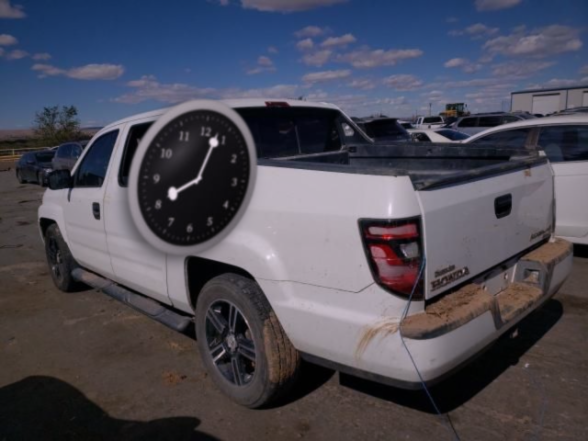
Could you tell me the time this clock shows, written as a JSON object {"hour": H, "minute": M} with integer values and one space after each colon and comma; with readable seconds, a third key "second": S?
{"hour": 8, "minute": 3}
